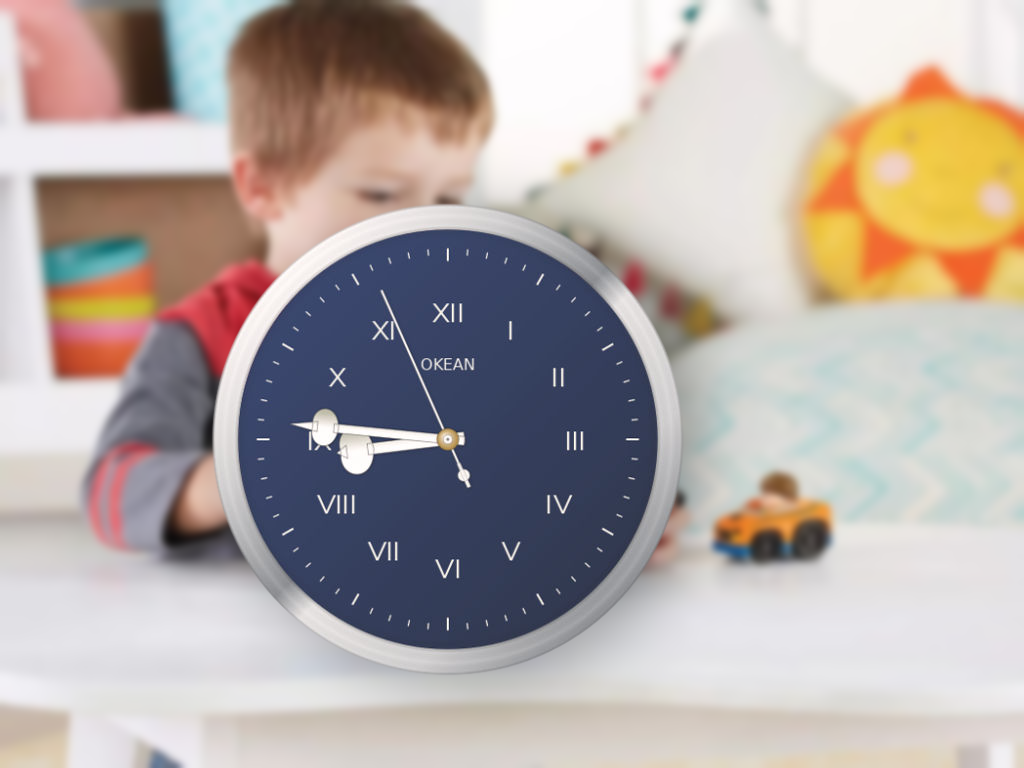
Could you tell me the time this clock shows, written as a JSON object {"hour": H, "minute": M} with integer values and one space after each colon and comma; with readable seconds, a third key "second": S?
{"hour": 8, "minute": 45, "second": 56}
